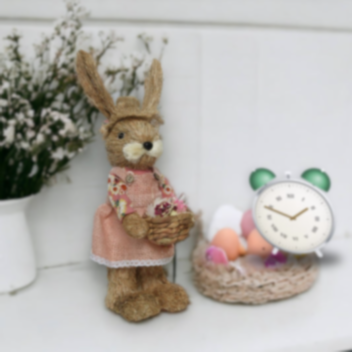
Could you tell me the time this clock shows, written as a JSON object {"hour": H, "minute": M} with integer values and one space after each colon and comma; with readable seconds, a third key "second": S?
{"hour": 1, "minute": 49}
